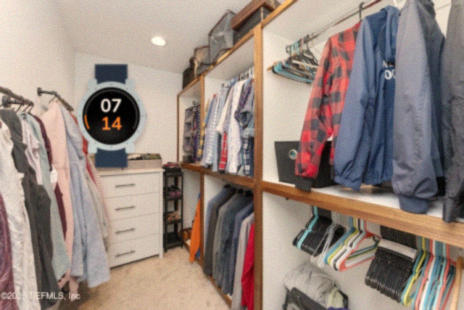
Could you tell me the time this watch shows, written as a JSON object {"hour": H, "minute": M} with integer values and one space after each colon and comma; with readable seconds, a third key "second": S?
{"hour": 7, "minute": 14}
